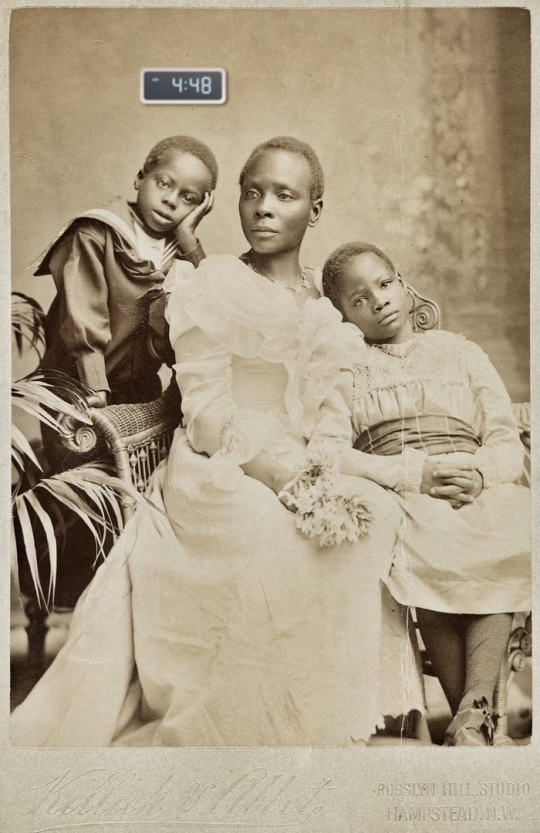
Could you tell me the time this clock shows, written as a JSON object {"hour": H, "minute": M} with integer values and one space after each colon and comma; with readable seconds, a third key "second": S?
{"hour": 4, "minute": 48}
